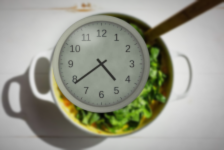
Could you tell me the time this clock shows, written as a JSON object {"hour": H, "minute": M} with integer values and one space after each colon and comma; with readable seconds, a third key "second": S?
{"hour": 4, "minute": 39}
